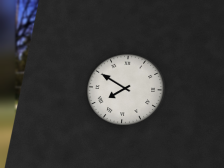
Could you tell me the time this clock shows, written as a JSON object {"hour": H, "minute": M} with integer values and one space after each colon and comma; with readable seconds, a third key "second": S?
{"hour": 7, "minute": 50}
